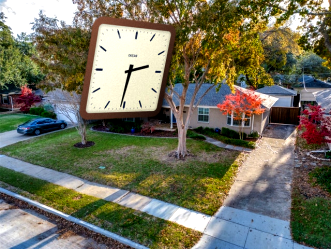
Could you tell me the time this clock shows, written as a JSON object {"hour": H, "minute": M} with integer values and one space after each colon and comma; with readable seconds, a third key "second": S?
{"hour": 2, "minute": 31}
